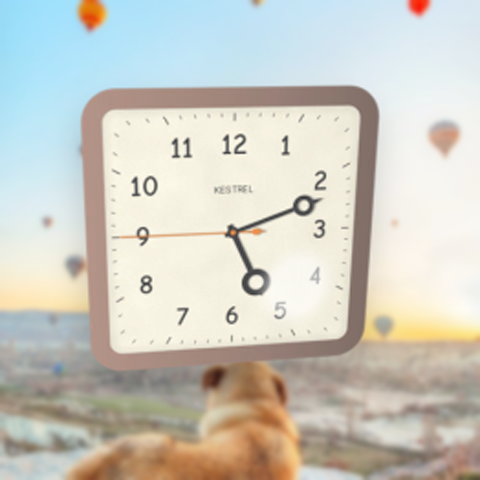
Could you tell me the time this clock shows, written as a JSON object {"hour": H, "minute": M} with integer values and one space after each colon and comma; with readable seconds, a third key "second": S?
{"hour": 5, "minute": 11, "second": 45}
